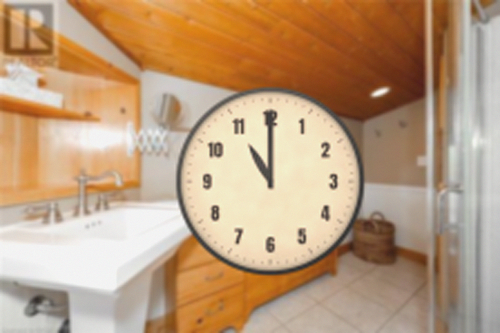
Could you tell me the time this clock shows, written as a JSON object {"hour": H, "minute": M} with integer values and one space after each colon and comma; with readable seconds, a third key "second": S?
{"hour": 11, "minute": 0}
